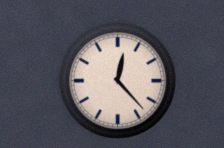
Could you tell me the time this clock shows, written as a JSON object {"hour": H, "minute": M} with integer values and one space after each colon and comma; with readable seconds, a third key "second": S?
{"hour": 12, "minute": 23}
